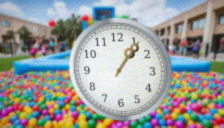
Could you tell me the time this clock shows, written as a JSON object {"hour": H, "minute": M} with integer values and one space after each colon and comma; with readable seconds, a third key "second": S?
{"hour": 1, "minute": 6}
